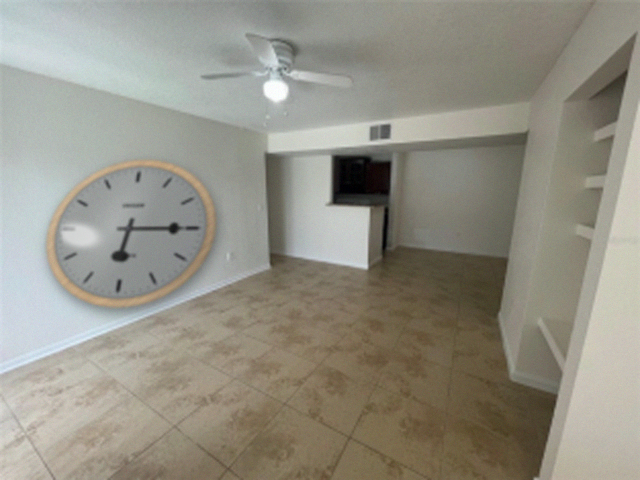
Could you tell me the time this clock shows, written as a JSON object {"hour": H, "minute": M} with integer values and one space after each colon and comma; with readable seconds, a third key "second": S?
{"hour": 6, "minute": 15}
